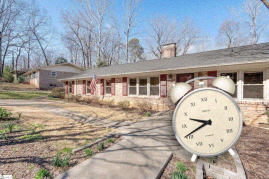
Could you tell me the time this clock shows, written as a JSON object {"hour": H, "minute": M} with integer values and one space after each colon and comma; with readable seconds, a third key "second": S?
{"hour": 9, "minute": 41}
